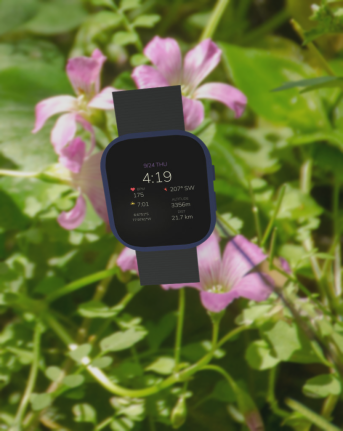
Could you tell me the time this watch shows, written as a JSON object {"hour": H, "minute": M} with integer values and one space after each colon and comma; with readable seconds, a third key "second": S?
{"hour": 4, "minute": 19}
